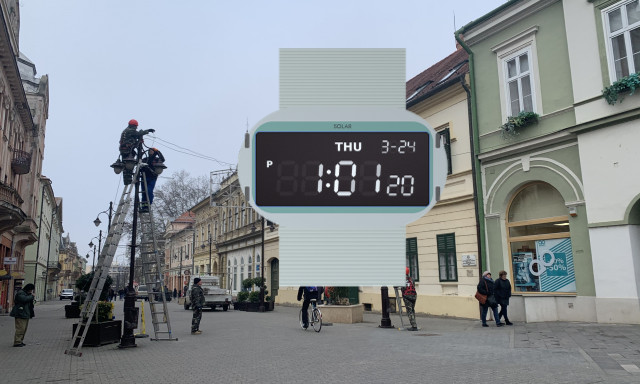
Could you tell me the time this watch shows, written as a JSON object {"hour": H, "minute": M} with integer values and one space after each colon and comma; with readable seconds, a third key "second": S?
{"hour": 1, "minute": 1, "second": 20}
